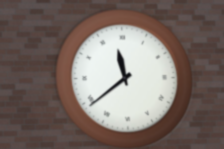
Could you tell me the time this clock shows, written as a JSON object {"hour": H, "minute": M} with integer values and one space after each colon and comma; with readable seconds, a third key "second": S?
{"hour": 11, "minute": 39}
